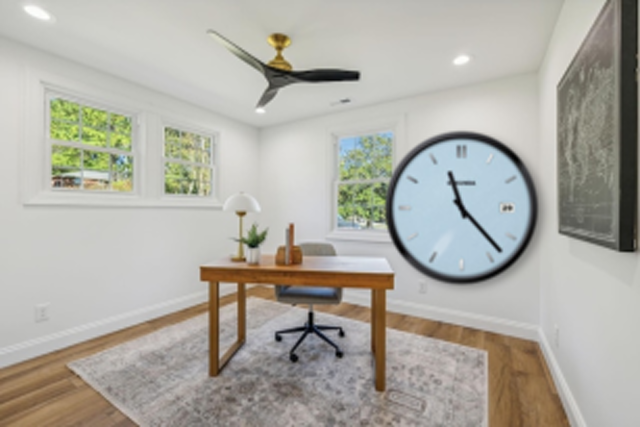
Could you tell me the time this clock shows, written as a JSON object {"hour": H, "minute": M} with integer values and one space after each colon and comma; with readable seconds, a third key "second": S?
{"hour": 11, "minute": 23}
